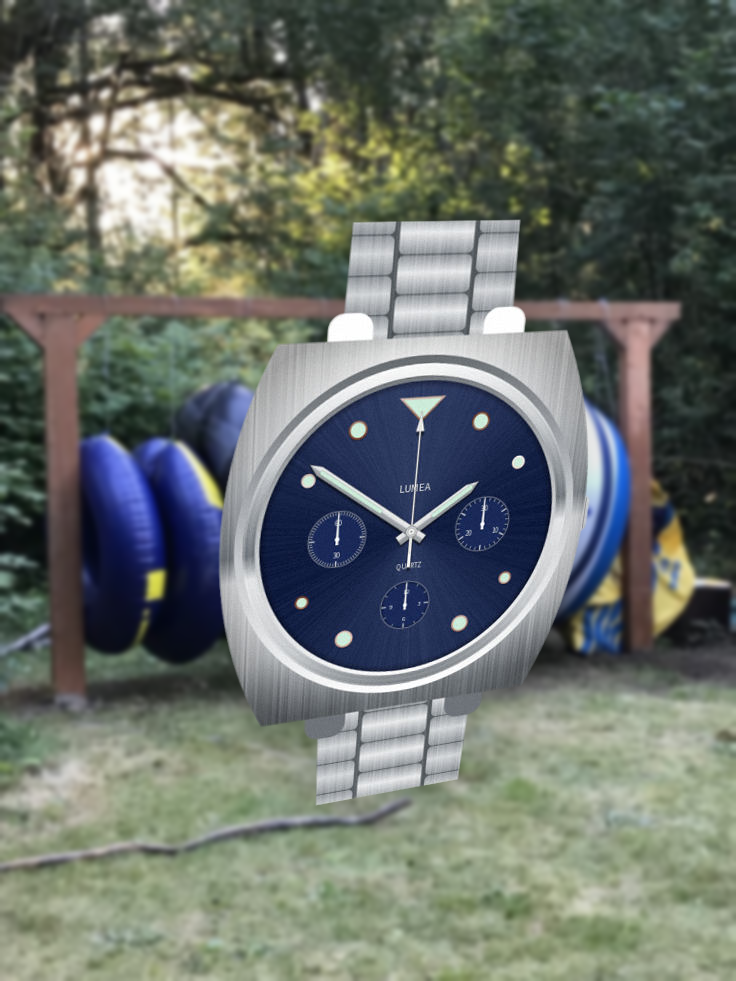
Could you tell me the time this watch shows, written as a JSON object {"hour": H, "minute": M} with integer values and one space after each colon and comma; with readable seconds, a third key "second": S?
{"hour": 1, "minute": 51}
